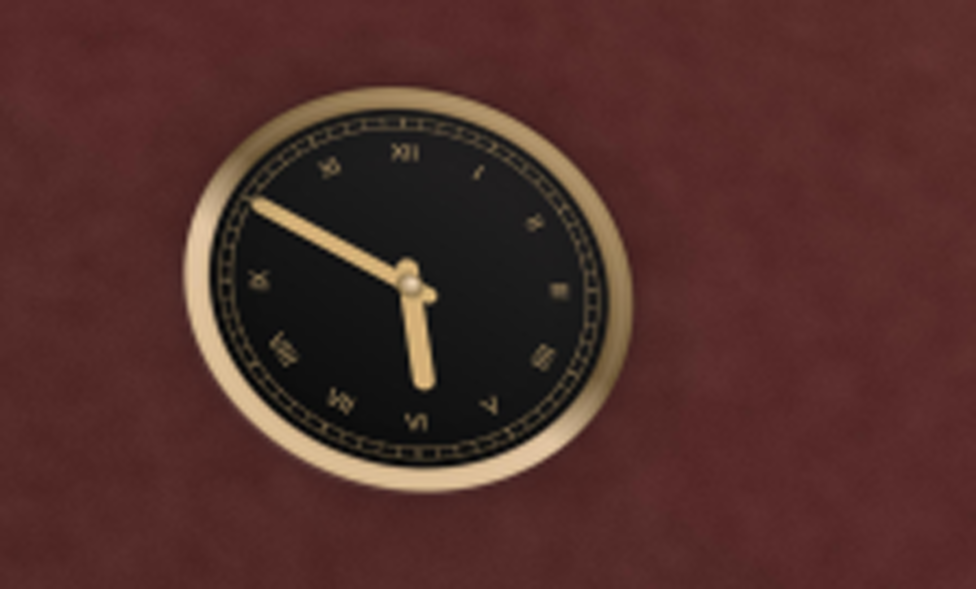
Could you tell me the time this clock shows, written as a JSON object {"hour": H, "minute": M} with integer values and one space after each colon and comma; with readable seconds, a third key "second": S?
{"hour": 5, "minute": 50}
